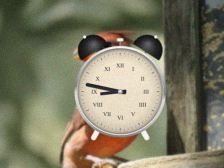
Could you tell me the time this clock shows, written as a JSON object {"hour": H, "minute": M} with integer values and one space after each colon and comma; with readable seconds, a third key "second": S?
{"hour": 8, "minute": 47}
